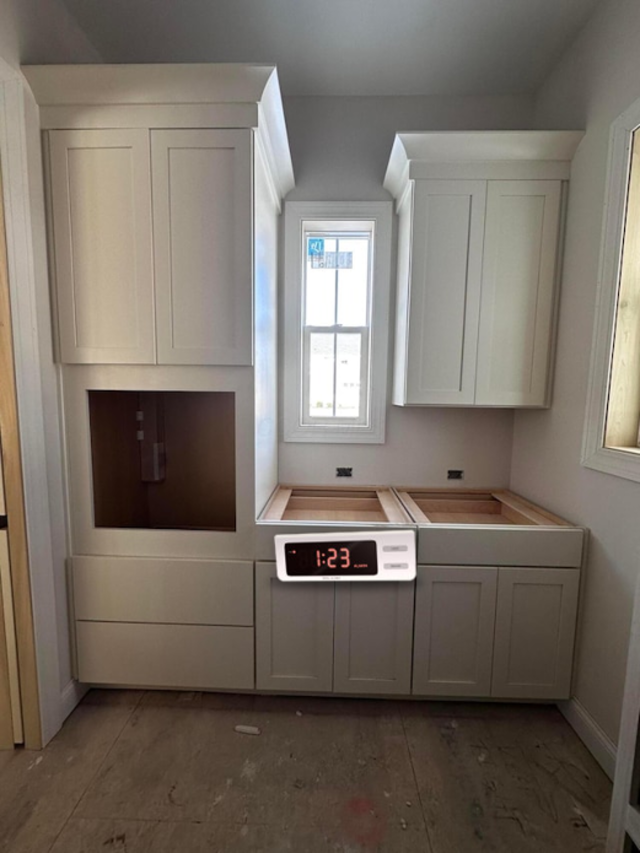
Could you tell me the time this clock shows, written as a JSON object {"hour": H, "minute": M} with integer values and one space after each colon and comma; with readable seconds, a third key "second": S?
{"hour": 1, "minute": 23}
